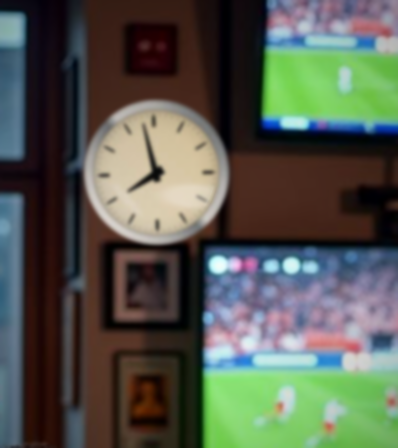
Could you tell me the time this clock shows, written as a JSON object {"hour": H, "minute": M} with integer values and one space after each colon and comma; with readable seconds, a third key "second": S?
{"hour": 7, "minute": 58}
